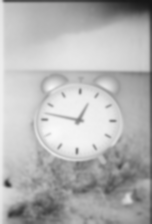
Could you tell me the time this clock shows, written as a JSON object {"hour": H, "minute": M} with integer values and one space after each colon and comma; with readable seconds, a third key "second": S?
{"hour": 12, "minute": 47}
